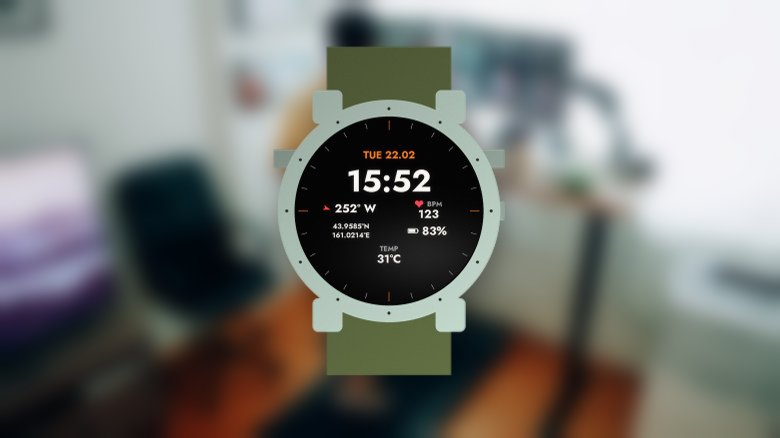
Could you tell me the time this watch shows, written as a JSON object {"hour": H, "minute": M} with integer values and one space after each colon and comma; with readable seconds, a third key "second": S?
{"hour": 15, "minute": 52}
